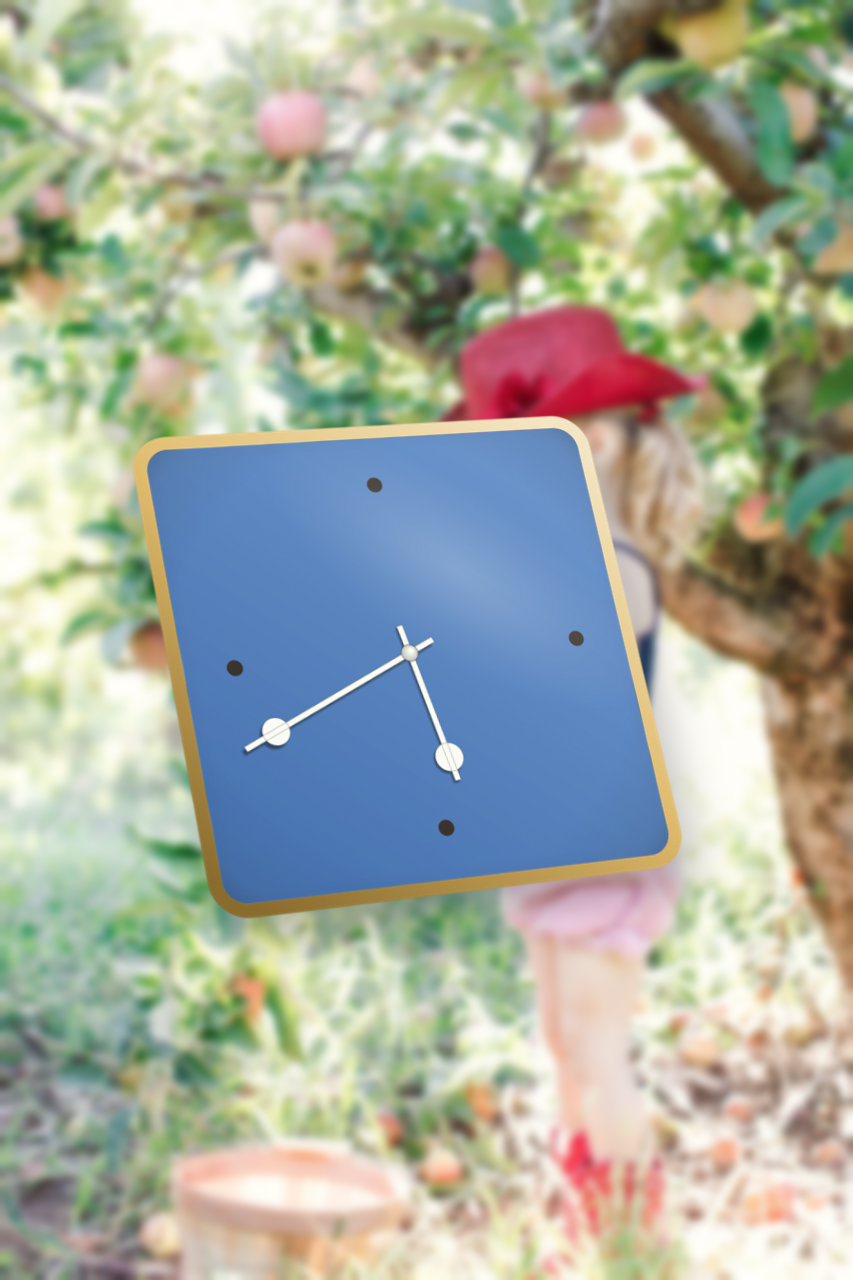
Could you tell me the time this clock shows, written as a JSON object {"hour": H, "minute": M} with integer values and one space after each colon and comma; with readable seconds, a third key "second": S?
{"hour": 5, "minute": 41}
